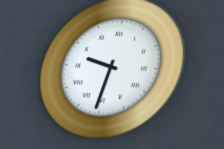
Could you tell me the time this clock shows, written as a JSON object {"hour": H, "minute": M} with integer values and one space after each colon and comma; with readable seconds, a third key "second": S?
{"hour": 9, "minute": 31}
